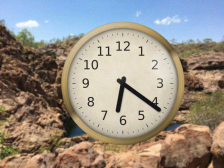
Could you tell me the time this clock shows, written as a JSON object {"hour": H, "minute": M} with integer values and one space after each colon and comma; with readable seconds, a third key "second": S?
{"hour": 6, "minute": 21}
